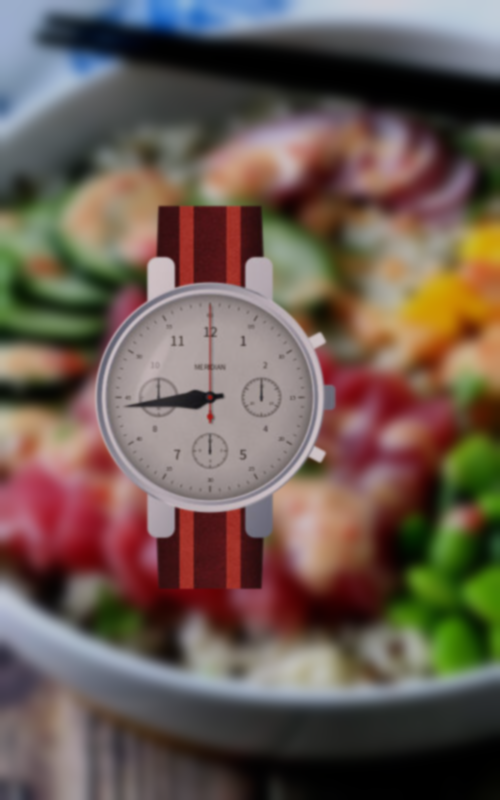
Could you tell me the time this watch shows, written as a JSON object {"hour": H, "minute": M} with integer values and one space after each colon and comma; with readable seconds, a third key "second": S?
{"hour": 8, "minute": 44}
